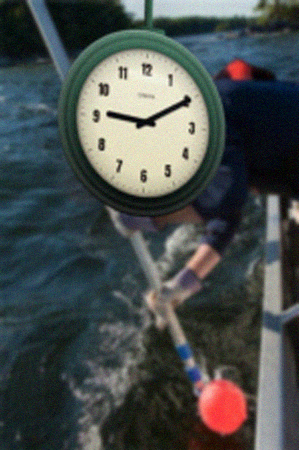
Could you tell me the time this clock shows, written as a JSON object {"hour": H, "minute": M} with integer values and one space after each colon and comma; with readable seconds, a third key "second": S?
{"hour": 9, "minute": 10}
